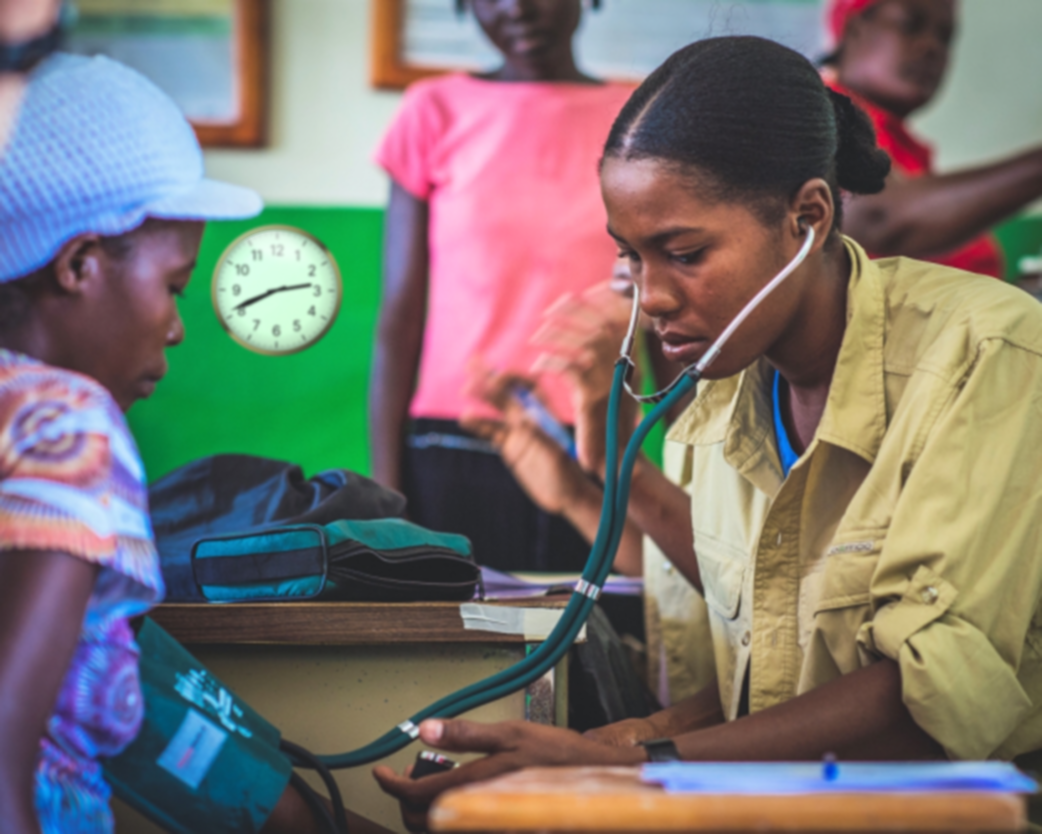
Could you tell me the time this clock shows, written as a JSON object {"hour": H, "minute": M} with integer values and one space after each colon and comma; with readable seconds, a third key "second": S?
{"hour": 2, "minute": 41}
